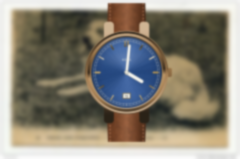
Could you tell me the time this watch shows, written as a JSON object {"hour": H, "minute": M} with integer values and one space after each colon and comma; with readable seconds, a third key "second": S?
{"hour": 4, "minute": 1}
